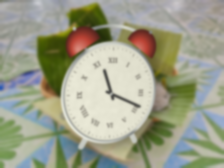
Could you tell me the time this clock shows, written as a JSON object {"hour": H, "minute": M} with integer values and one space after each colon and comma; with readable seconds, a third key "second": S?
{"hour": 11, "minute": 19}
